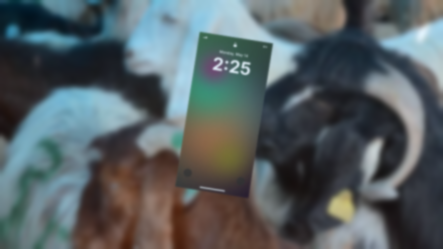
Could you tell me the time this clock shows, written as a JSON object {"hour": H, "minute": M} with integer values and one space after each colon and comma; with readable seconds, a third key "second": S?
{"hour": 2, "minute": 25}
